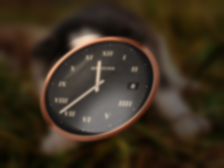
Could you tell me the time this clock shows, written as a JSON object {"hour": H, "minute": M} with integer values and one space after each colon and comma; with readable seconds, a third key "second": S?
{"hour": 11, "minute": 37}
